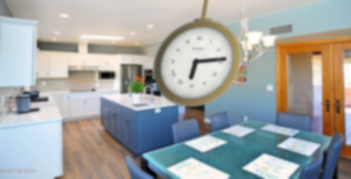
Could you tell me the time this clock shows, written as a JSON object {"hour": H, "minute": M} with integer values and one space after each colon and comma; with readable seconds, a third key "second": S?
{"hour": 6, "minute": 14}
